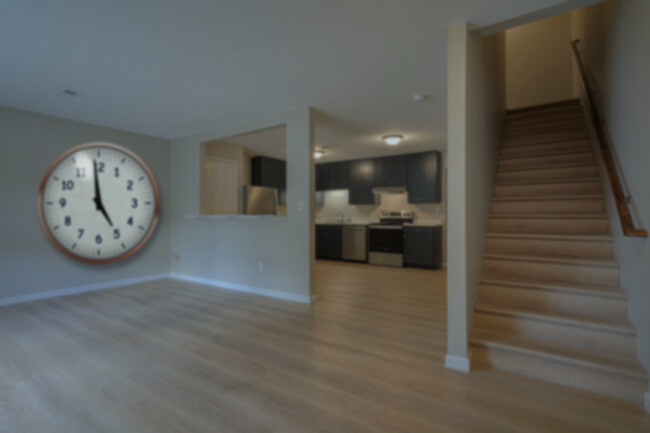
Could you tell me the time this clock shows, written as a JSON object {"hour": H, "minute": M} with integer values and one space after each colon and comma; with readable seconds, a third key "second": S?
{"hour": 4, "minute": 59}
